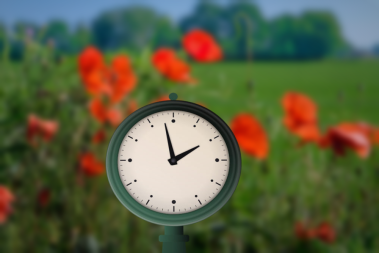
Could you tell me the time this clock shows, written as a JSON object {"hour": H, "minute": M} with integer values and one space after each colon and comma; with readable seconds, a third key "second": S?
{"hour": 1, "minute": 58}
